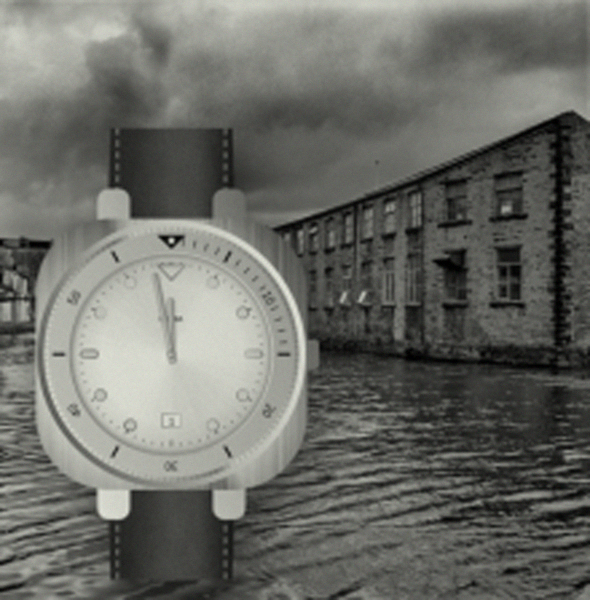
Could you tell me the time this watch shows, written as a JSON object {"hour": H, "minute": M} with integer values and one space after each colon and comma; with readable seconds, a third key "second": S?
{"hour": 11, "minute": 58}
